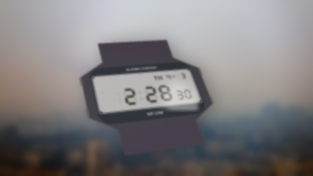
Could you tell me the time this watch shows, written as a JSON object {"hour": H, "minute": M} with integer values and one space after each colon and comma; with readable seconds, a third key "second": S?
{"hour": 2, "minute": 28, "second": 30}
